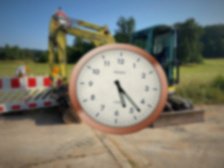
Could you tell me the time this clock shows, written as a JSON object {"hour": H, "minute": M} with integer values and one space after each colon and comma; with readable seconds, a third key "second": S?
{"hour": 5, "minute": 23}
